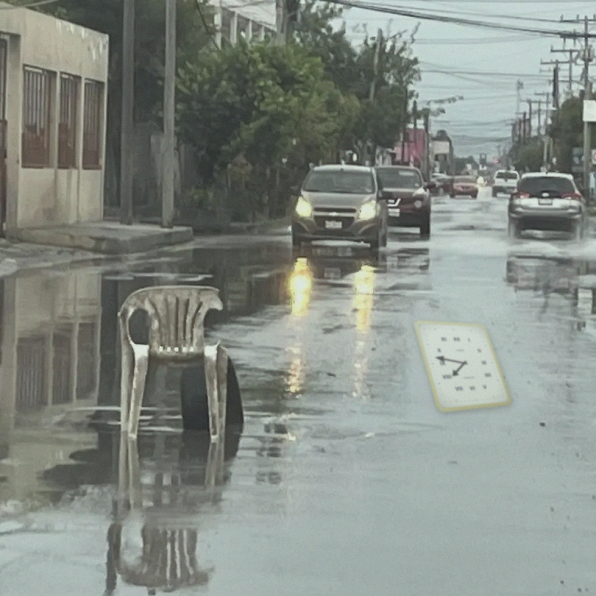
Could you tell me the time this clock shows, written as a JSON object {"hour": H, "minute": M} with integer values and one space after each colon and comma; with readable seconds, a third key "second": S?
{"hour": 7, "minute": 47}
